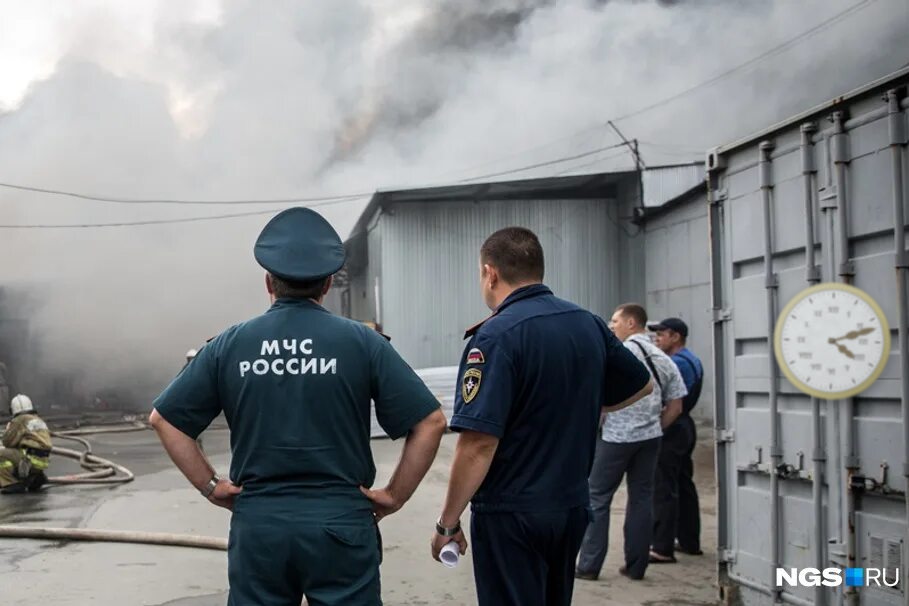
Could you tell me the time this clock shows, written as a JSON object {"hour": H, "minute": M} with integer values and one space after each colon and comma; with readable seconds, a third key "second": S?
{"hour": 4, "minute": 12}
